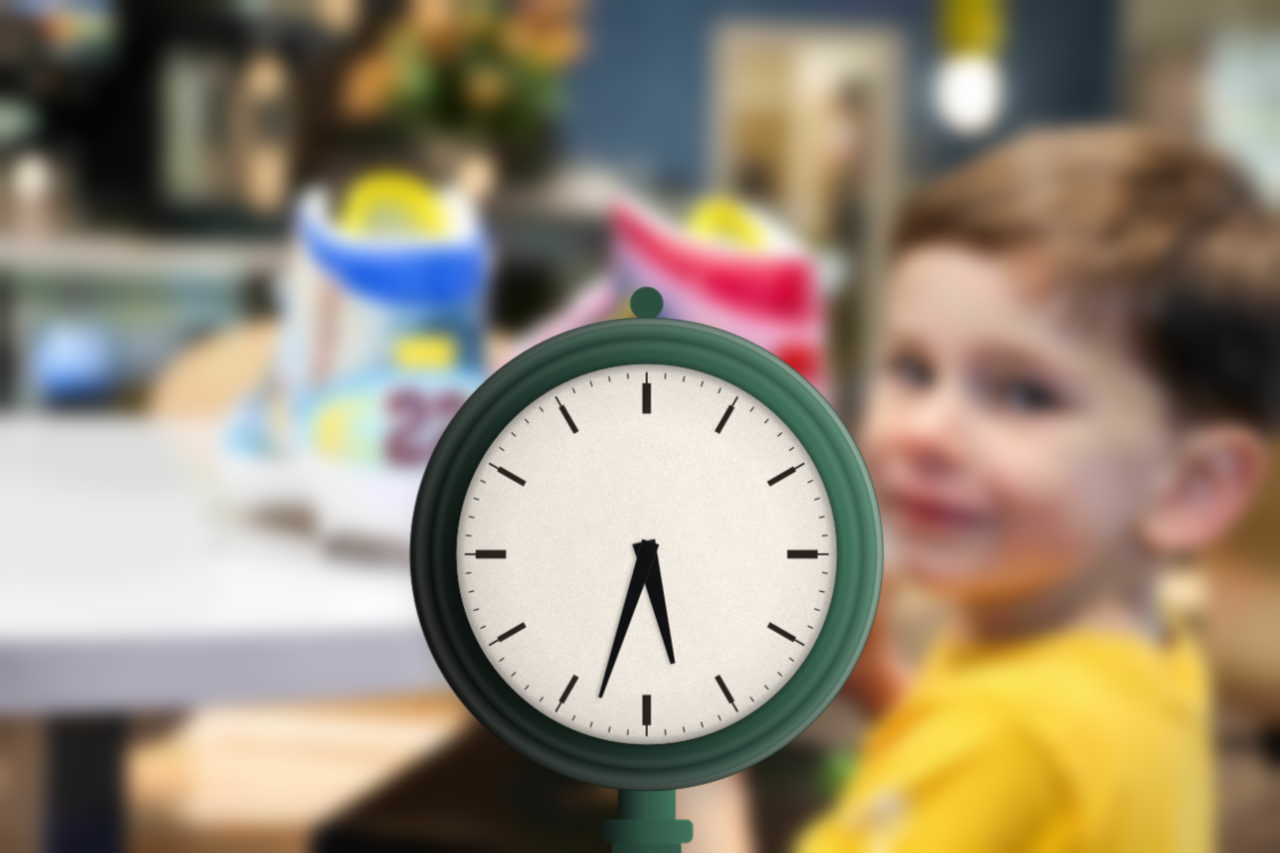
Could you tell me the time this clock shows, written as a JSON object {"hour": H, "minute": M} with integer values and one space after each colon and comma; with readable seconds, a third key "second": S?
{"hour": 5, "minute": 33}
